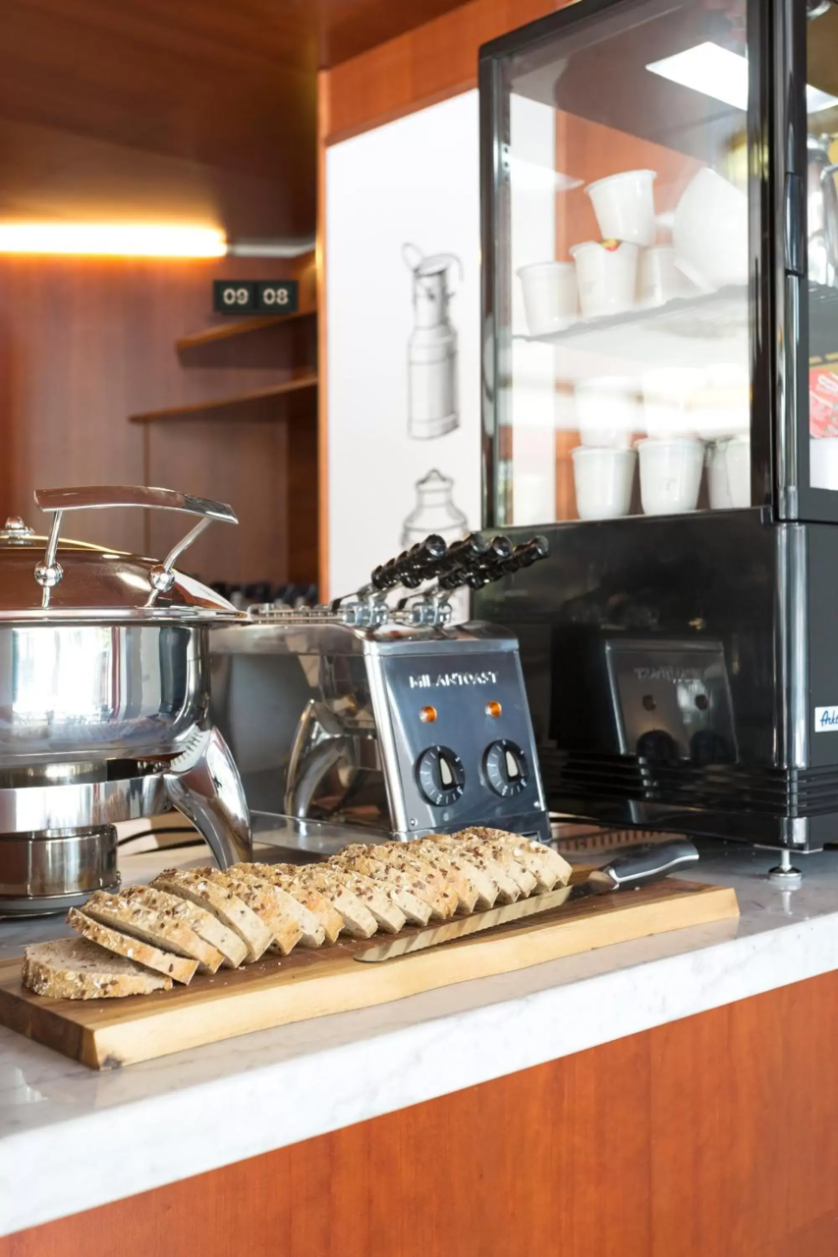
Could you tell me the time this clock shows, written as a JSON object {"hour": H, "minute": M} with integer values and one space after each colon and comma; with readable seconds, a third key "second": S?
{"hour": 9, "minute": 8}
